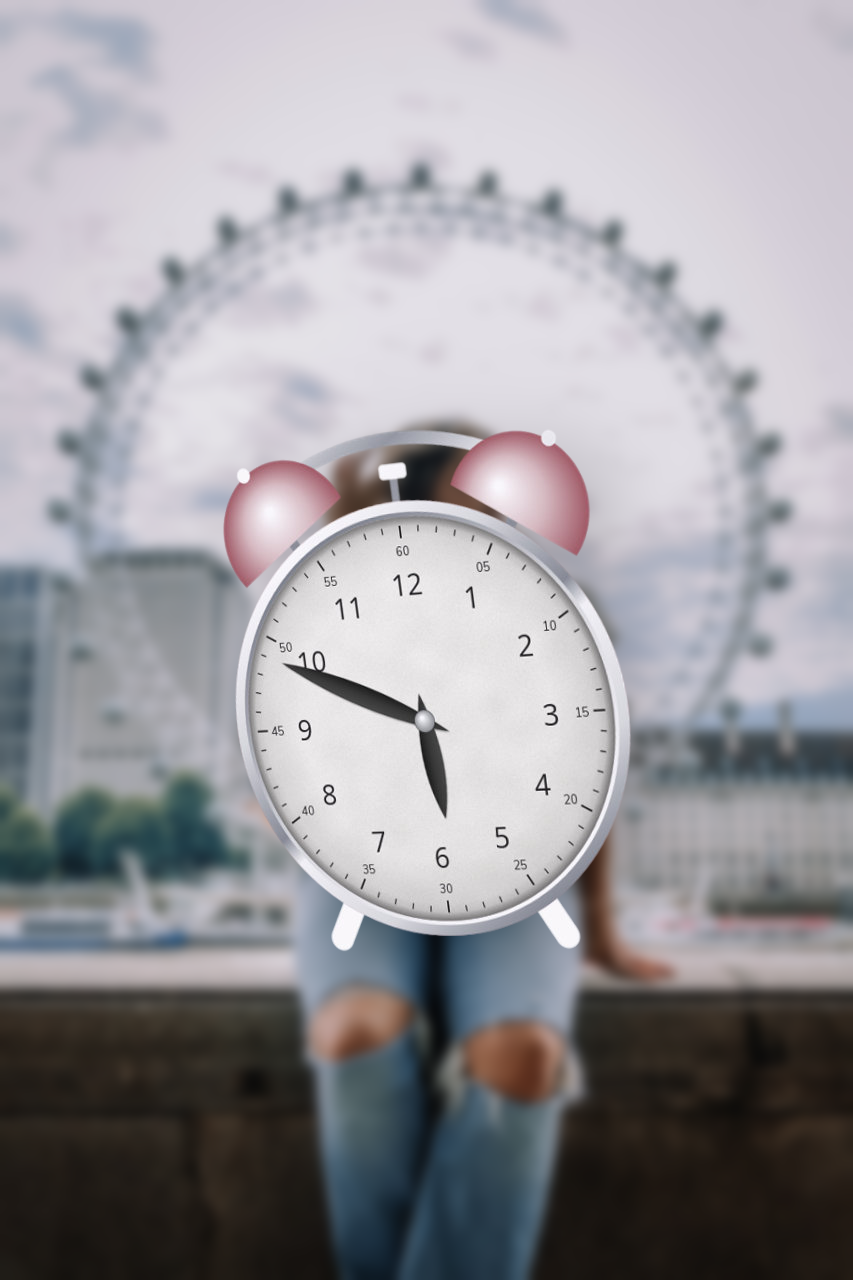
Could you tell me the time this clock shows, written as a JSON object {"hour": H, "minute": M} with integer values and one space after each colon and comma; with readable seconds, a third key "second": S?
{"hour": 5, "minute": 49}
